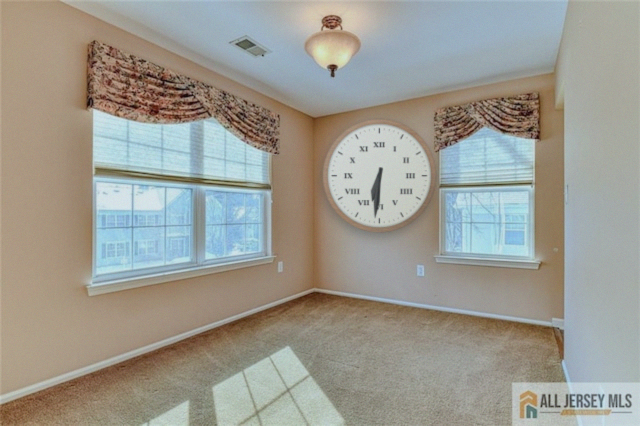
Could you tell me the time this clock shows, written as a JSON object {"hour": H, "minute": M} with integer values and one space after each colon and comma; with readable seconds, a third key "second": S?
{"hour": 6, "minute": 31}
